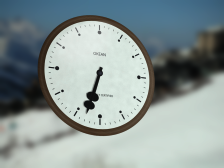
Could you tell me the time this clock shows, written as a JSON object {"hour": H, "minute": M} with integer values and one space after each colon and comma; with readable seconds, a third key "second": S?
{"hour": 6, "minute": 33}
